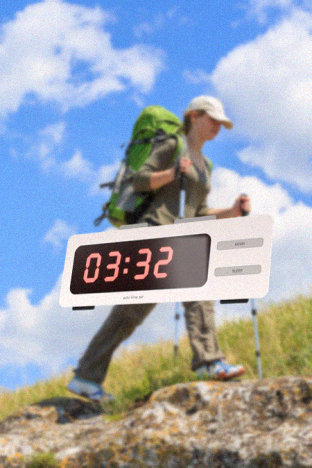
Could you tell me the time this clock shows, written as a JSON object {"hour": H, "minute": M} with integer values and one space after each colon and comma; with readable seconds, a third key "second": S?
{"hour": 3, "minute": 32}
